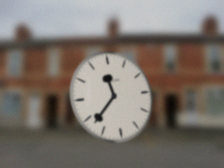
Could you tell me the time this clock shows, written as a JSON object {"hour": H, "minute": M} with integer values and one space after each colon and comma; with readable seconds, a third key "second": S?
{"hour": 11, "minute": 38}
